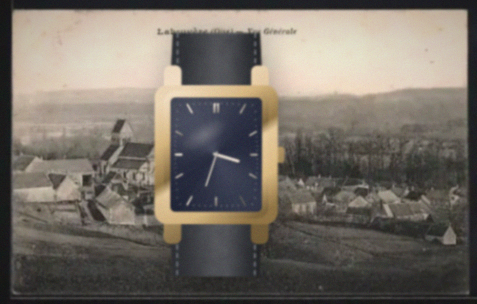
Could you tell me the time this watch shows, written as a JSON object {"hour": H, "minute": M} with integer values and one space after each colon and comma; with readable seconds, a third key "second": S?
{"hour": 3, "minute": 33}
